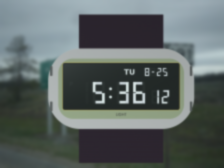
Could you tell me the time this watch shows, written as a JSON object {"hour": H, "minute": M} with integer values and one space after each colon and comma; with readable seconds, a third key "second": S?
{"hour": 5, "minute": 36, "second": 12}
